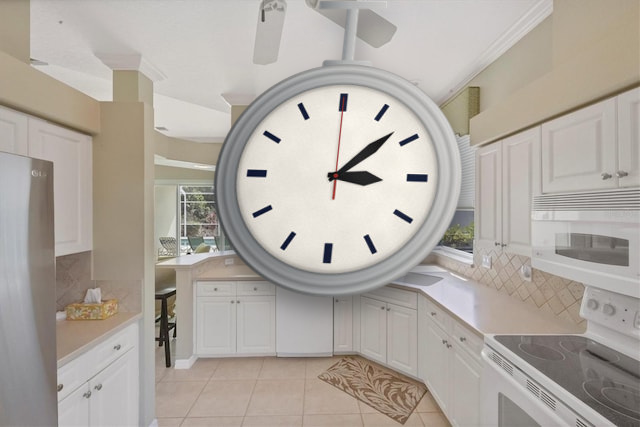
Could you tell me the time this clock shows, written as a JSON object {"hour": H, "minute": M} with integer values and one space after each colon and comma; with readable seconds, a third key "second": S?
{"hour": 3, "minute": 8, "second": 0}
